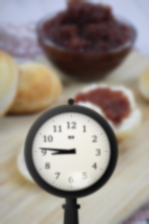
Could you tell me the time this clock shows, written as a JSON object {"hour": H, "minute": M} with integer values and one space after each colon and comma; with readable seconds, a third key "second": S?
{"hour": 8, "minute": 46}
